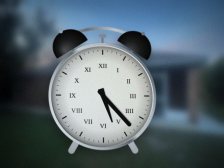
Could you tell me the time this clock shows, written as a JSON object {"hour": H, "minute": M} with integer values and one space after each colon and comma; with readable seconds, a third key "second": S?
{"hour": 5, "minute": 23}
